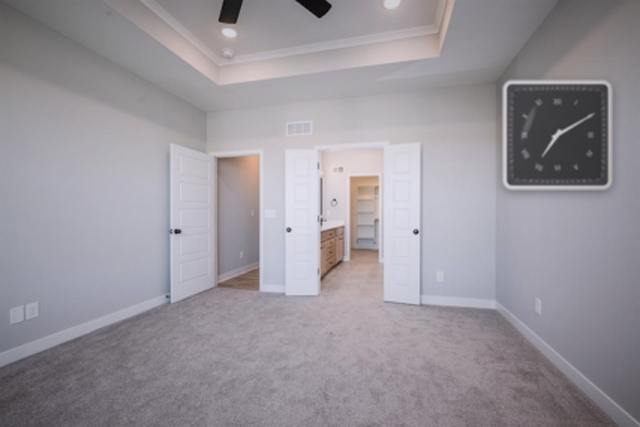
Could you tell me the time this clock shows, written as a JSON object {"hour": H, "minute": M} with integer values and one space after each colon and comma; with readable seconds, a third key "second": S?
{"hour": 7, "minute": 10}
